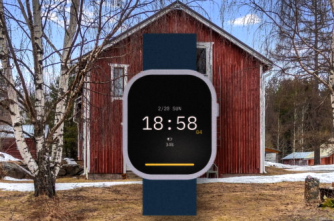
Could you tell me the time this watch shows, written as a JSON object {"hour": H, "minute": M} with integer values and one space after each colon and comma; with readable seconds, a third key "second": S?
{"hour": 18, "minute": 58}
